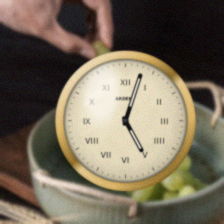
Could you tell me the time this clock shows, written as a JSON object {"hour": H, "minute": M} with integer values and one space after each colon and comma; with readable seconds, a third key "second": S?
{"hour": 5, "minute": 3}
